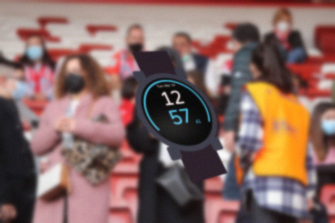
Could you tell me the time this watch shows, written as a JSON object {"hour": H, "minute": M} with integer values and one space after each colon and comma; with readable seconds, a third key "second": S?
{"hour": 12, "minute": 57}
